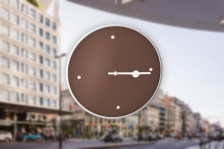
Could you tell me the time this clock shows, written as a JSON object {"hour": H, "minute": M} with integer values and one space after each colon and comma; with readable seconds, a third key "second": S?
{"hour": 3, "minute": 16}
